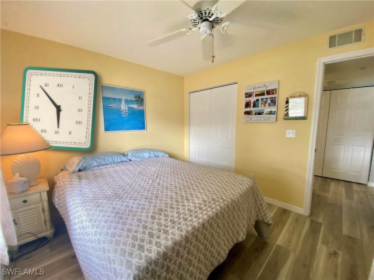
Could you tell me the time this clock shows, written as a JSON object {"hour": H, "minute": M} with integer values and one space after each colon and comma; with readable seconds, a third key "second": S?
{"hour": 5, "minute": 53}
